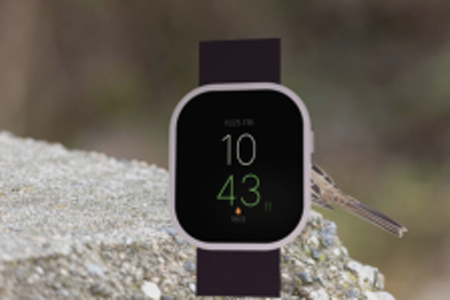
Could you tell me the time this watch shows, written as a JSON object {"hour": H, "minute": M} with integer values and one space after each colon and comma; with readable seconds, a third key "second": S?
{"hour": 10, "minute": 43}
